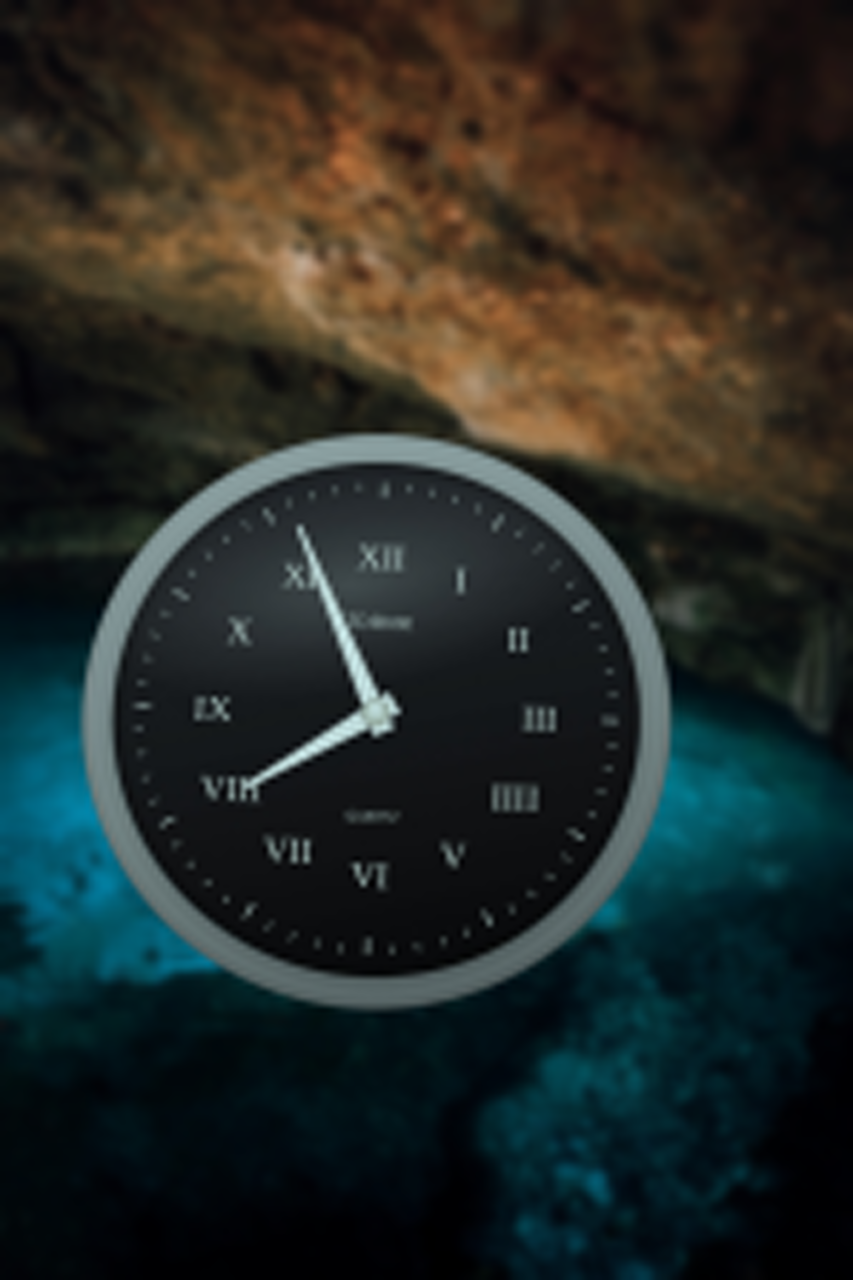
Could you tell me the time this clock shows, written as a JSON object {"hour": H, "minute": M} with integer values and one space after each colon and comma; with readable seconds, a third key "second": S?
{"hour": 7, "minute": 56}
